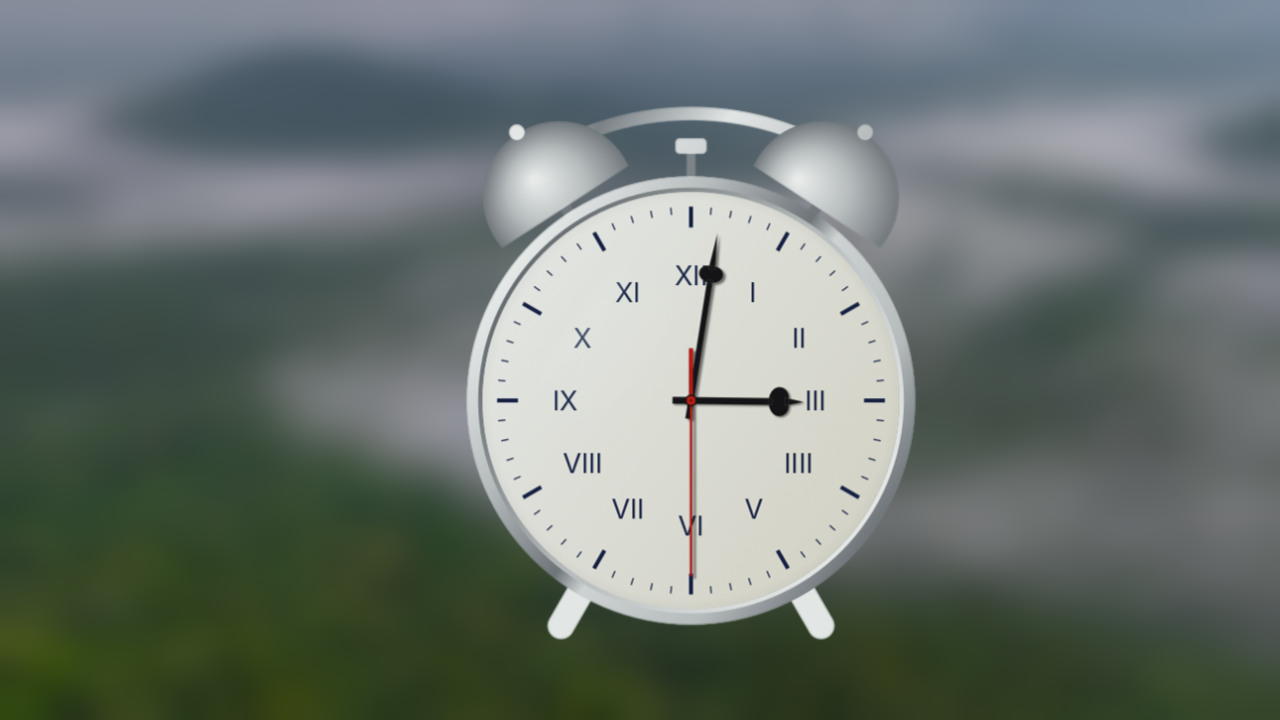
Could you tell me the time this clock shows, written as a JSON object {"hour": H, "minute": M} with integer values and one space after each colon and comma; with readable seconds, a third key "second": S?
{"hour": 3, "minute": 1, "second": 30}
